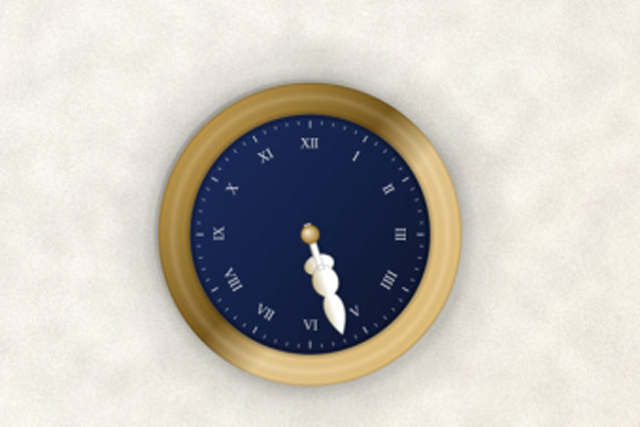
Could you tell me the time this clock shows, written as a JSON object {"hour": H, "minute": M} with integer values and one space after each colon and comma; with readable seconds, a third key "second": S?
{"hour": 5, "minute": 27}
